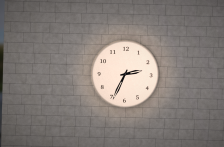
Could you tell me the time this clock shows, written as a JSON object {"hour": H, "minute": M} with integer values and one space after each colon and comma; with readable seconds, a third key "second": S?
{"hour": 2, "minute": 34}
